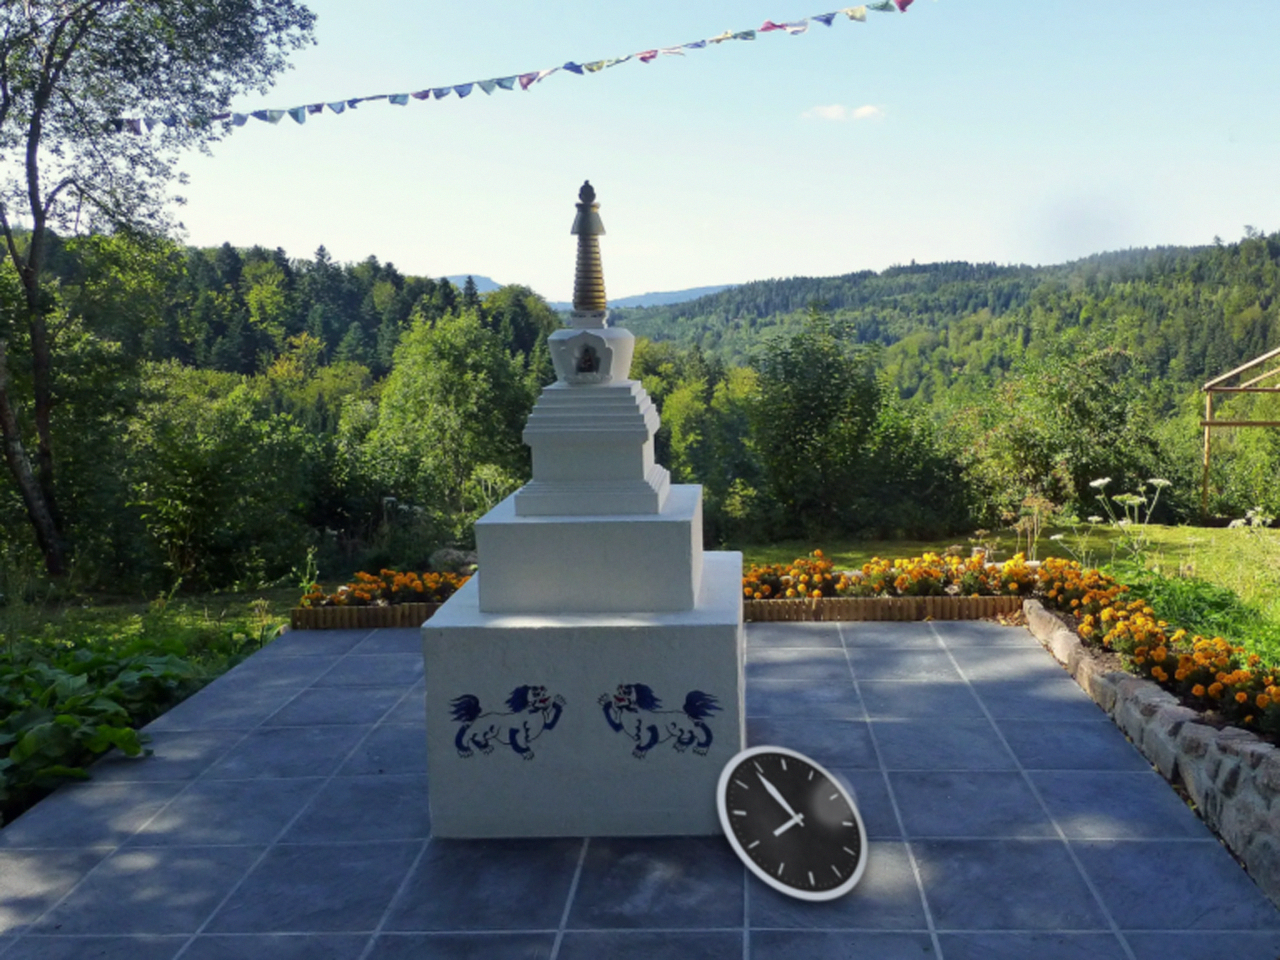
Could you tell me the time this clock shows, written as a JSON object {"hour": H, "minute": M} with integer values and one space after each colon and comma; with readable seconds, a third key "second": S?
{"hour": 7, "minute": 54}
